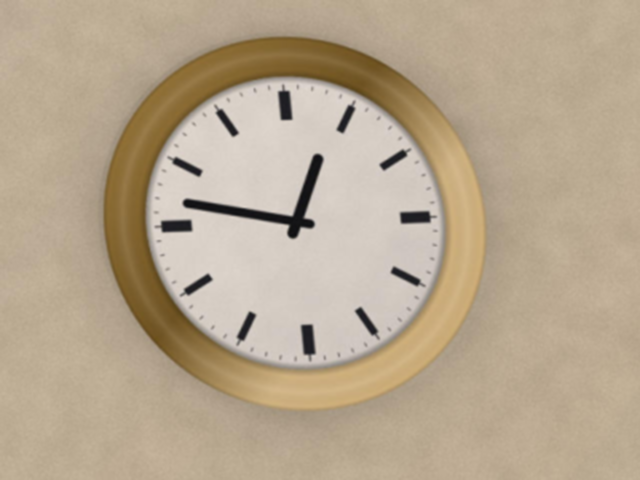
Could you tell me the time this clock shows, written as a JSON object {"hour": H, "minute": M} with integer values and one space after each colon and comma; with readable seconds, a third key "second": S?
{"hour": 12, "minute": 47}
